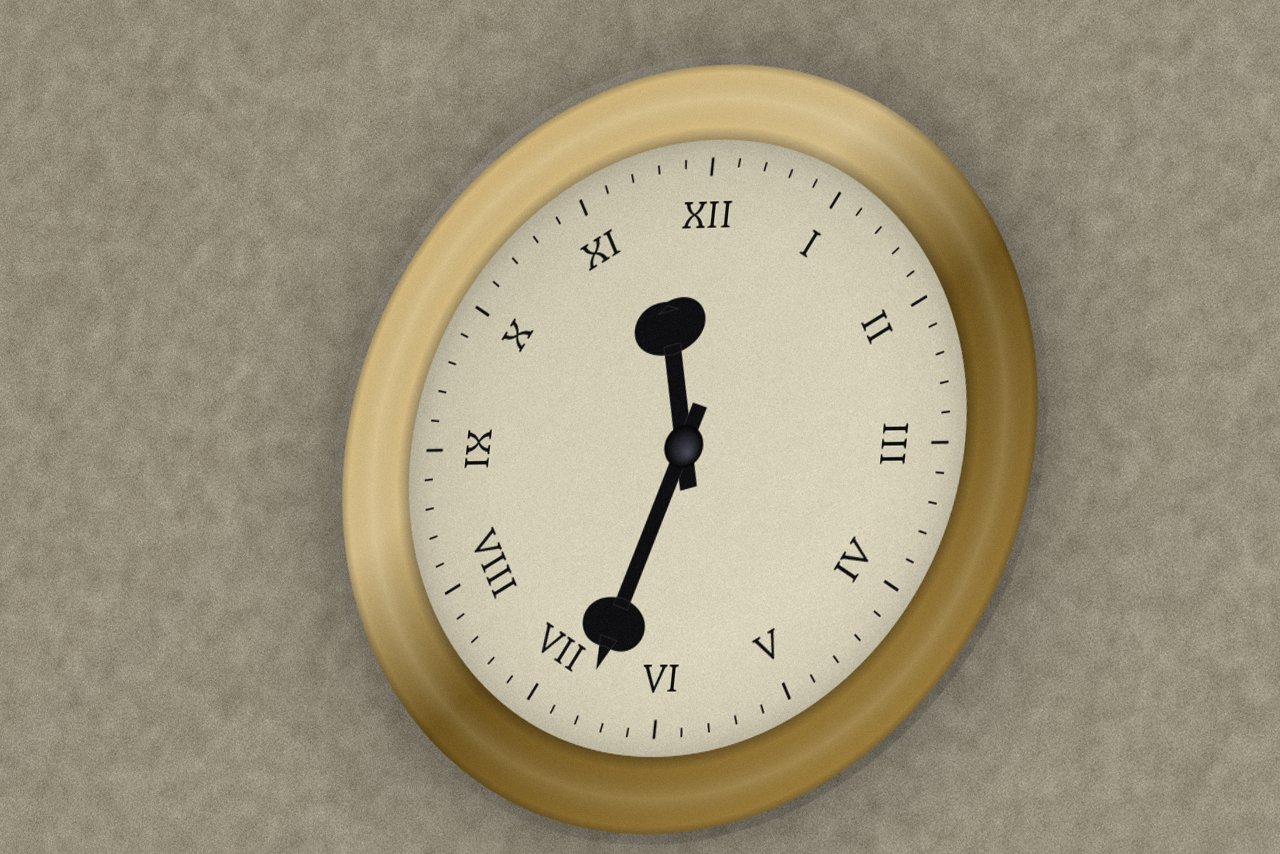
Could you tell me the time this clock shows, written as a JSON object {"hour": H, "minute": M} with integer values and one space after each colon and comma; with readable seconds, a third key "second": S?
{"hour": 11, "minute": 33}
